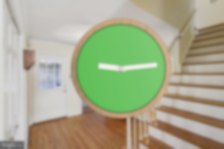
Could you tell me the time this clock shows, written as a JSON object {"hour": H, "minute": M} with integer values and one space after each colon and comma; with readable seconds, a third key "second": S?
{"hour": 9, "minute": 14}
